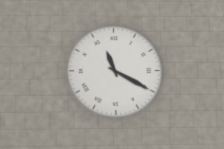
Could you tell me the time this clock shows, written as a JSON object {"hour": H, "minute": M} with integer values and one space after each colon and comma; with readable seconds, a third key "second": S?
{"hour": 11, "minute": 20}
